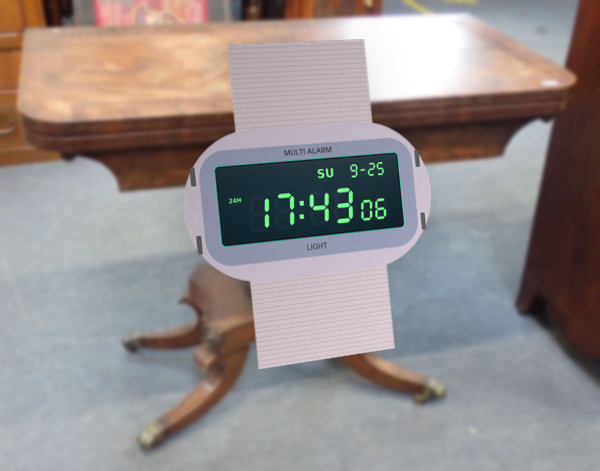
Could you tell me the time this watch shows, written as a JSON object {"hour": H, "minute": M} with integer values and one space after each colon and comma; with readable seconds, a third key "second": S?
{"hour": 17, "minute": 43, "second": 6}
